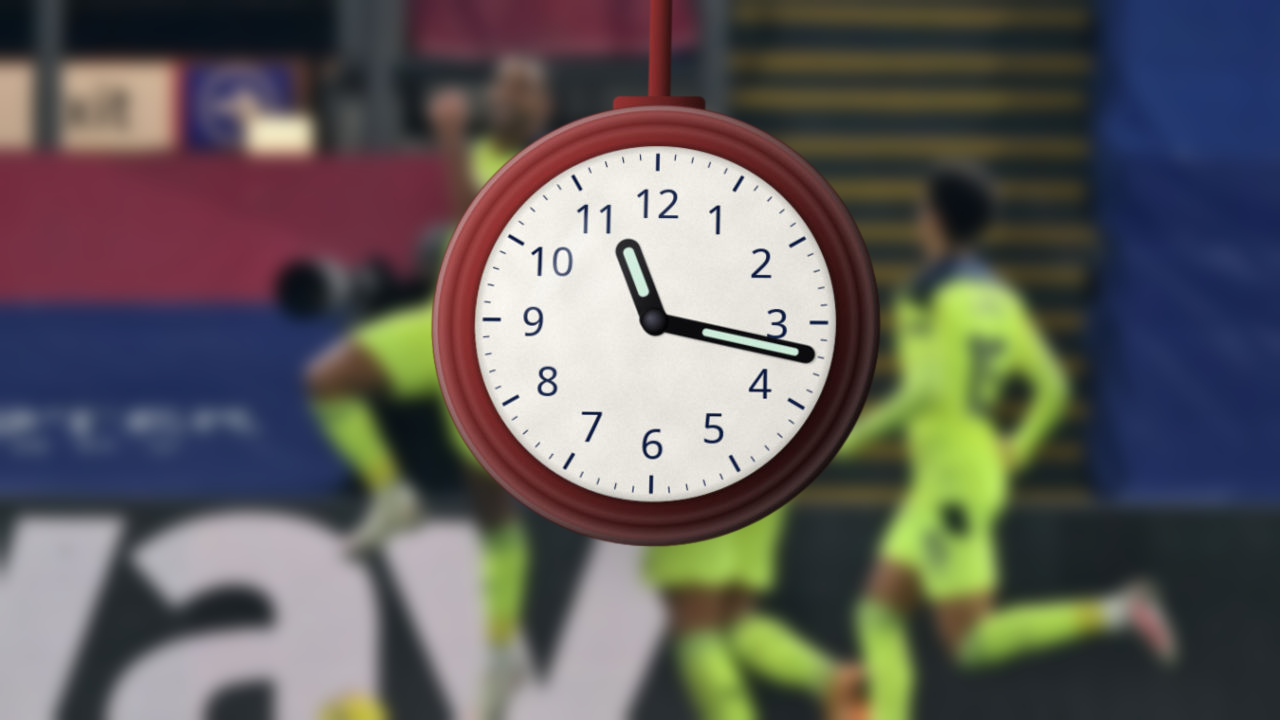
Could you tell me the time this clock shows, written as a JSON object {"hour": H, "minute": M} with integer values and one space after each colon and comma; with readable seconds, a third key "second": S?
{"hour": 11, "minute": 17}
